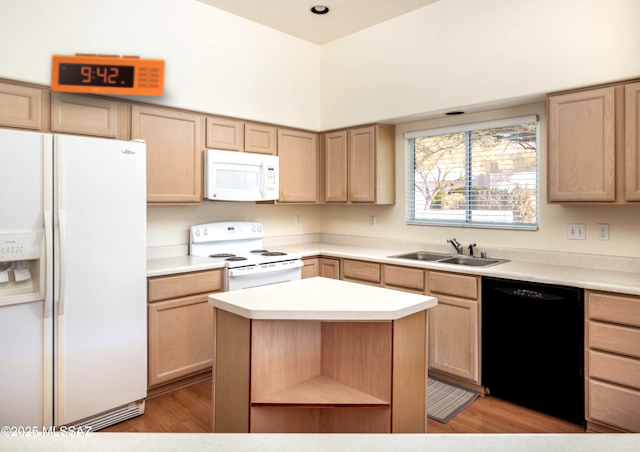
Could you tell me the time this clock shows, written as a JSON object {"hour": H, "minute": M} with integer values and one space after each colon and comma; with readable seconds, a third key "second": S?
{"hour": 9, "minute": 42}
